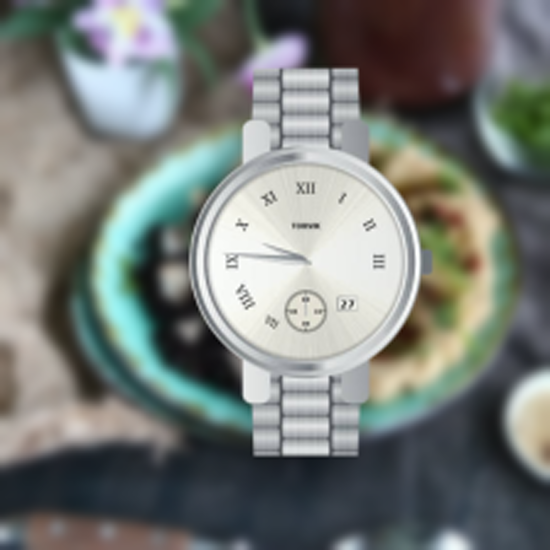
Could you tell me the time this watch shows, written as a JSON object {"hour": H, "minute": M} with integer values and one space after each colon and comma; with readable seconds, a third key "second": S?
{"hour": 9, "minute": 46}
